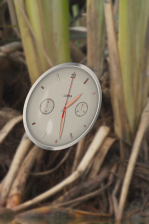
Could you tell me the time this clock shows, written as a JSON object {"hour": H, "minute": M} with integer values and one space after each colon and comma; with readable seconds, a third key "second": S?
{"hour": 1, "minute": 29}
